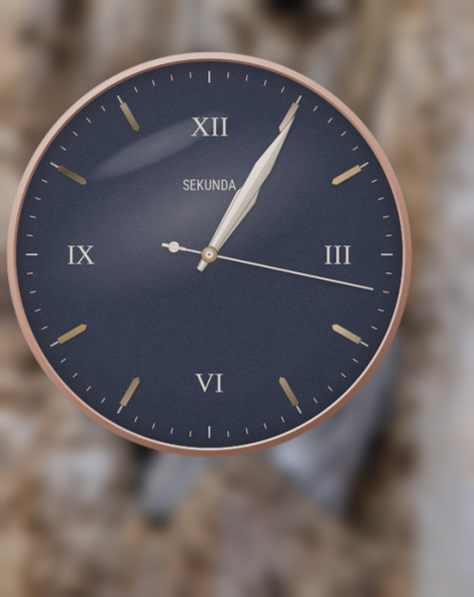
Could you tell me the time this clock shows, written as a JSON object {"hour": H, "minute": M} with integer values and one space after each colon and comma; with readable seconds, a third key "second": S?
{"hour": 1, "minute": 5, "second": 17}
